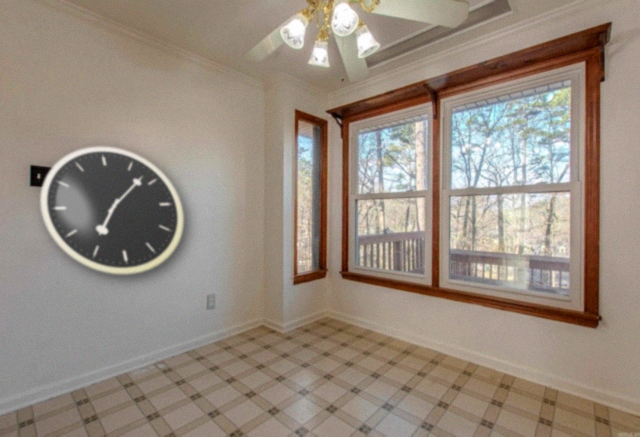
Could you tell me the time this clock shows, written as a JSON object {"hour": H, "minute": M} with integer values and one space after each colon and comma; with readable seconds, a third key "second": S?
{"hour": 7, "minute": 8}
